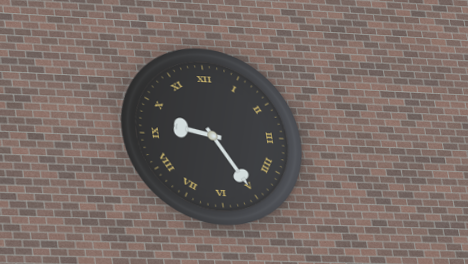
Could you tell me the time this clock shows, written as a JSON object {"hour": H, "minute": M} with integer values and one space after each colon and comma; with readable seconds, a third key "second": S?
{"hour": 9, "minute": 25}
